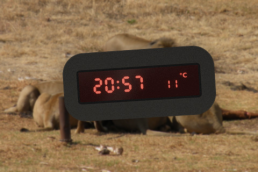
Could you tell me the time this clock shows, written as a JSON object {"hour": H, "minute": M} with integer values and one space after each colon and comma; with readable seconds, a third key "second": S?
{"hour": 20, "minute": 57}
